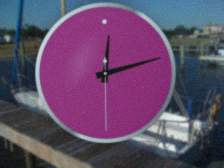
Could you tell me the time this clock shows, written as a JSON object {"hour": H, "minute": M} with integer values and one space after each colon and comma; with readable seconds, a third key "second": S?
{"hour": 12, "minute": 12, "second": 30}
